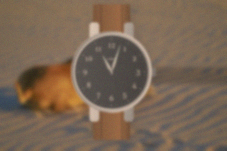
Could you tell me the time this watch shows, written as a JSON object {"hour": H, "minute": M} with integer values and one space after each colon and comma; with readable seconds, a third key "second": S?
{"hour": 11, "minute": 3}
